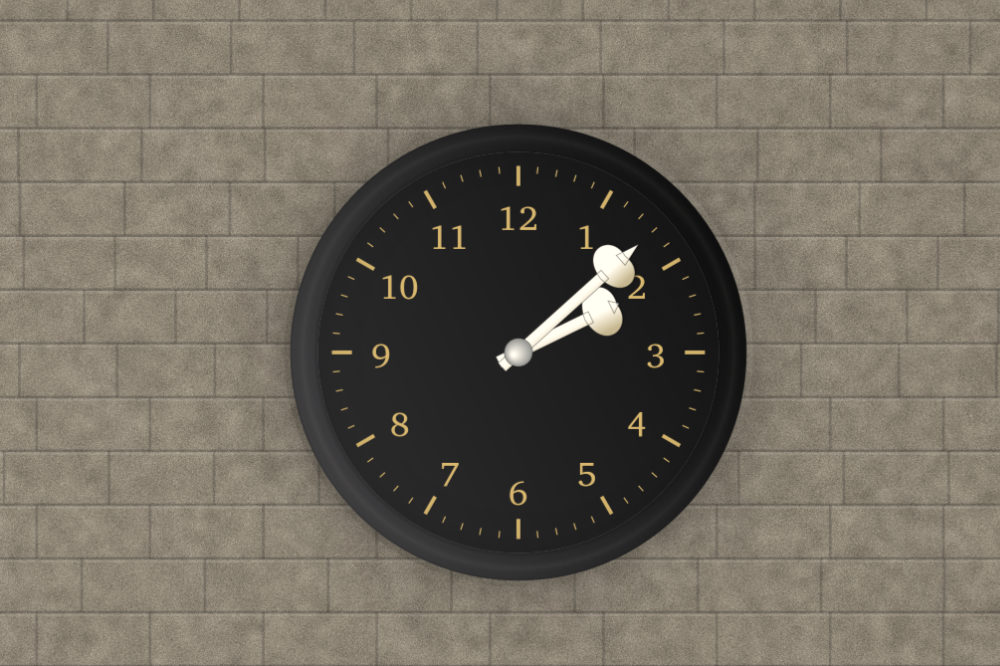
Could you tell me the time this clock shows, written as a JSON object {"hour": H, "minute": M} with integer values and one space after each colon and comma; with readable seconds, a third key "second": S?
{"hour": 2, "minute": 8}
